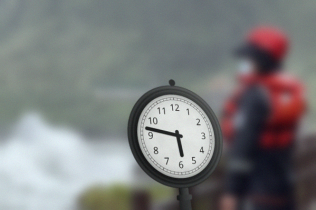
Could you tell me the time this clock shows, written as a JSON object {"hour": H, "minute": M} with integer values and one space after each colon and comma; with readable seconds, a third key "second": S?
{"hour": 5, "minute": 47}
